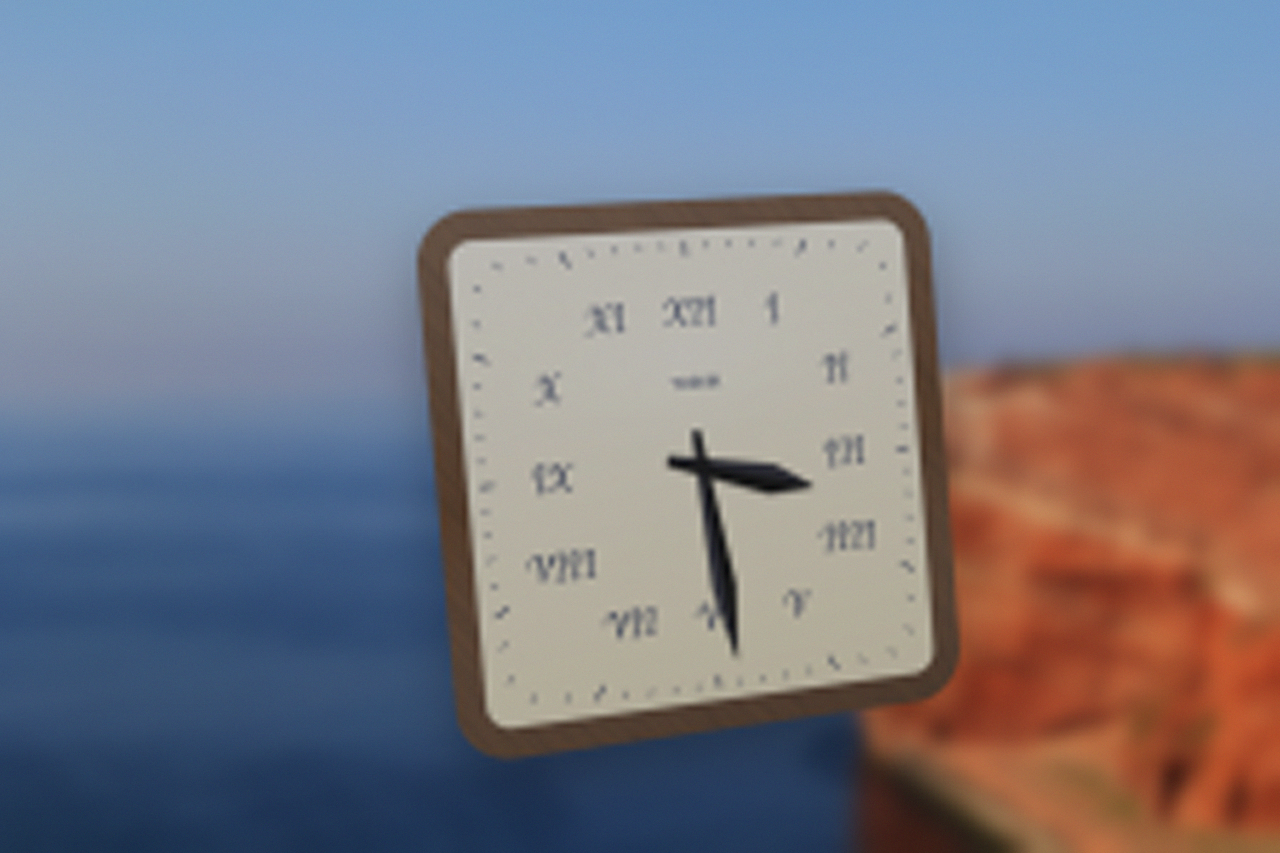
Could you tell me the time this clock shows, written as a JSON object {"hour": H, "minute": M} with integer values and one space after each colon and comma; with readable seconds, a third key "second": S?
{"hour": 3, "minute": 29}
